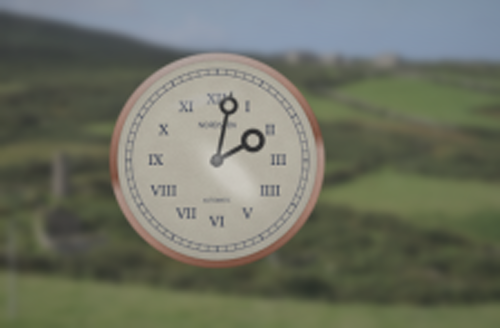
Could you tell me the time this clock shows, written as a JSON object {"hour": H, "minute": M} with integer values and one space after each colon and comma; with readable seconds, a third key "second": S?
{"hour": 2, "minute": 2}
